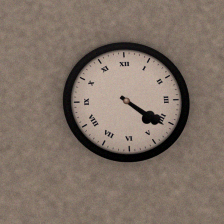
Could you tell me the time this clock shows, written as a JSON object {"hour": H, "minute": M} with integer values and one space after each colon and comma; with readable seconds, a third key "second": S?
{"hour": 4, "minute": 21}
